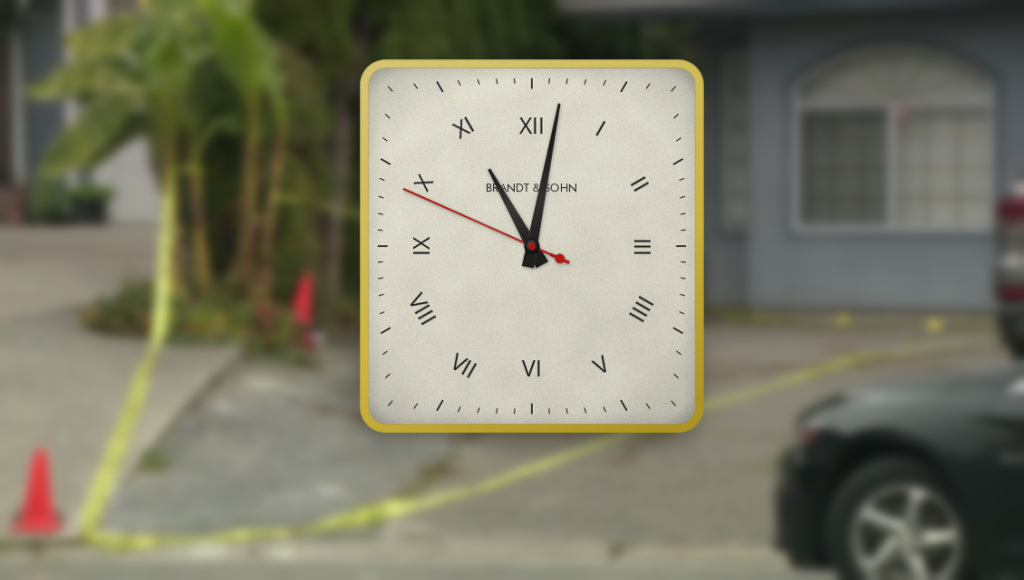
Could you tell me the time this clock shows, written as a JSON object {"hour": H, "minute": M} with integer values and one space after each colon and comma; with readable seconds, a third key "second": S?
{"hour": 11, "minute": 1, "second": 49}
